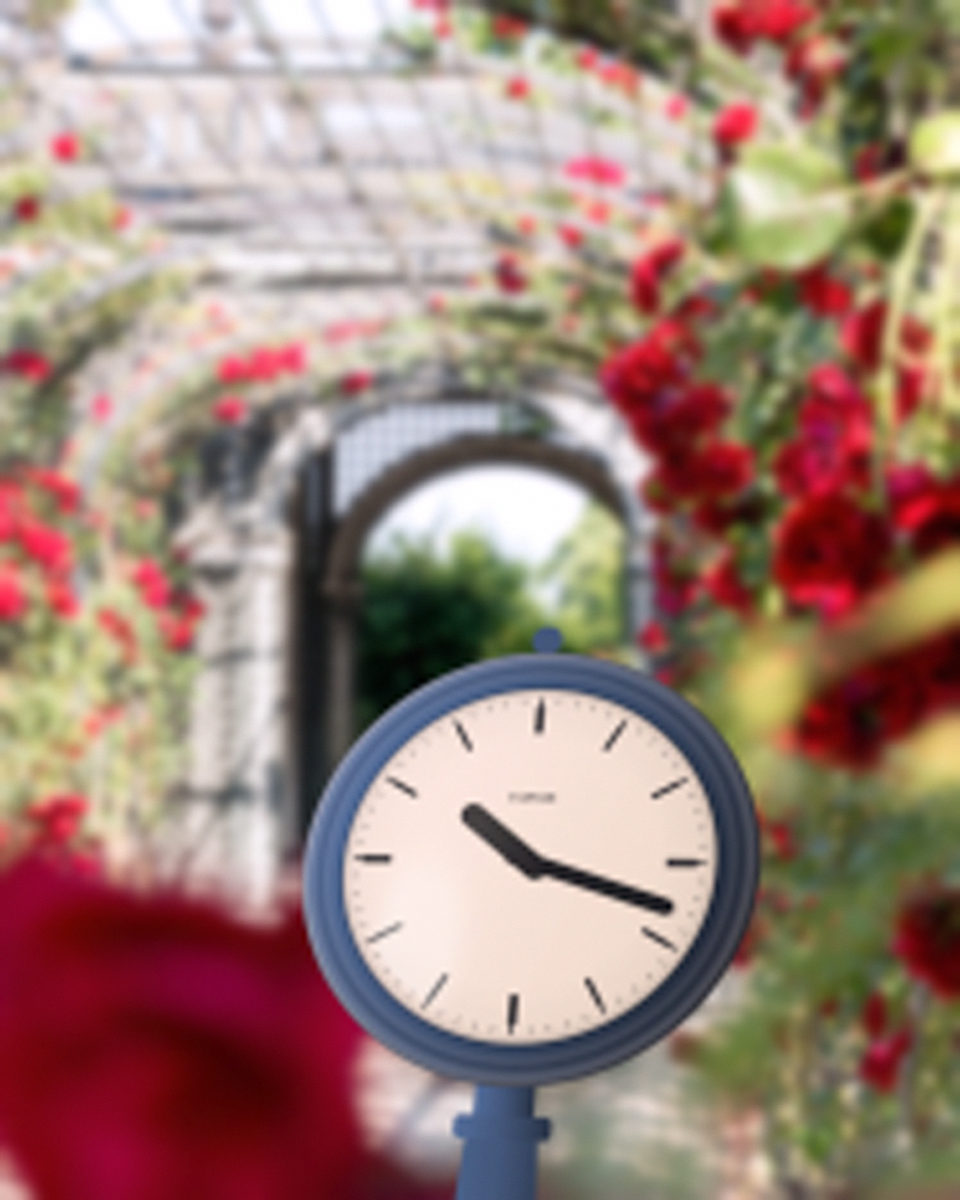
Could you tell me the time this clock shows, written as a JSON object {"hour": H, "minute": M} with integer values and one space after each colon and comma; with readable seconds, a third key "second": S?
{"hour": 10, "minute": 18}
